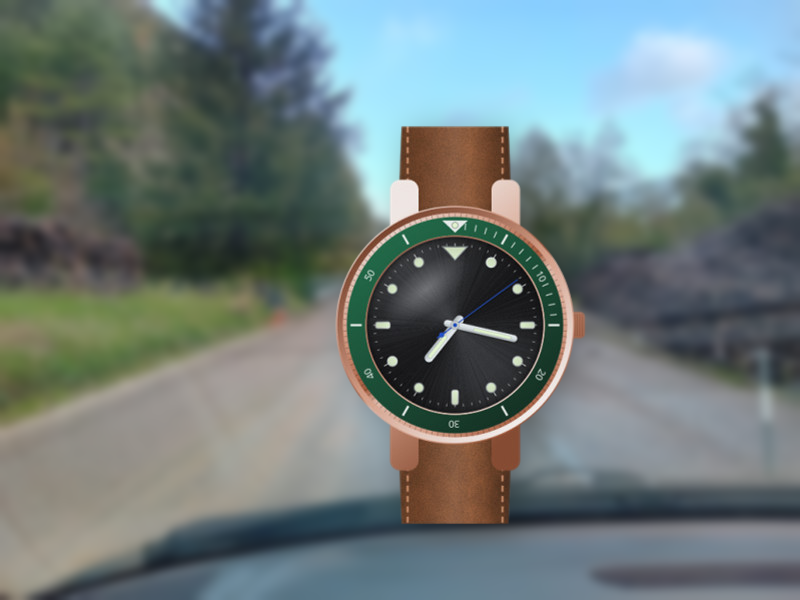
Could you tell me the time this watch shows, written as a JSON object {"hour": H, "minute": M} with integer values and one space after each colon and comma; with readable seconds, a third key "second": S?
{"hour": 7, "minute": 17, "second": 9}
